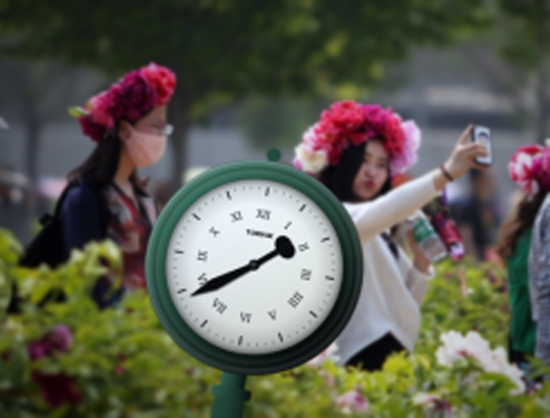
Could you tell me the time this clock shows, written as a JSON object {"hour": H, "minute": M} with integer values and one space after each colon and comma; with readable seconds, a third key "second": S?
{"hour": 1, "minute": 39}
